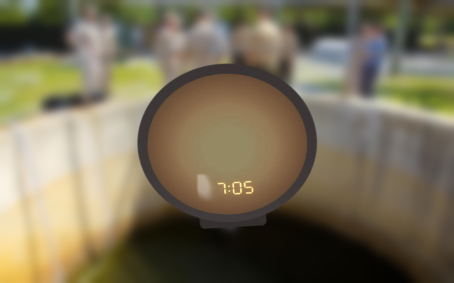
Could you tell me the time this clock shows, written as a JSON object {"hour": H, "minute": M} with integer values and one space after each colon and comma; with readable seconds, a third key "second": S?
{"hour": 7, "minute": 5}
